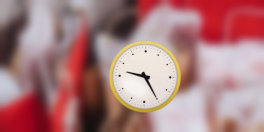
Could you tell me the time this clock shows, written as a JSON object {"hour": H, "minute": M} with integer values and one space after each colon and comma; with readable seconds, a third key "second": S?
{"hour": 9, "minute": 25}
